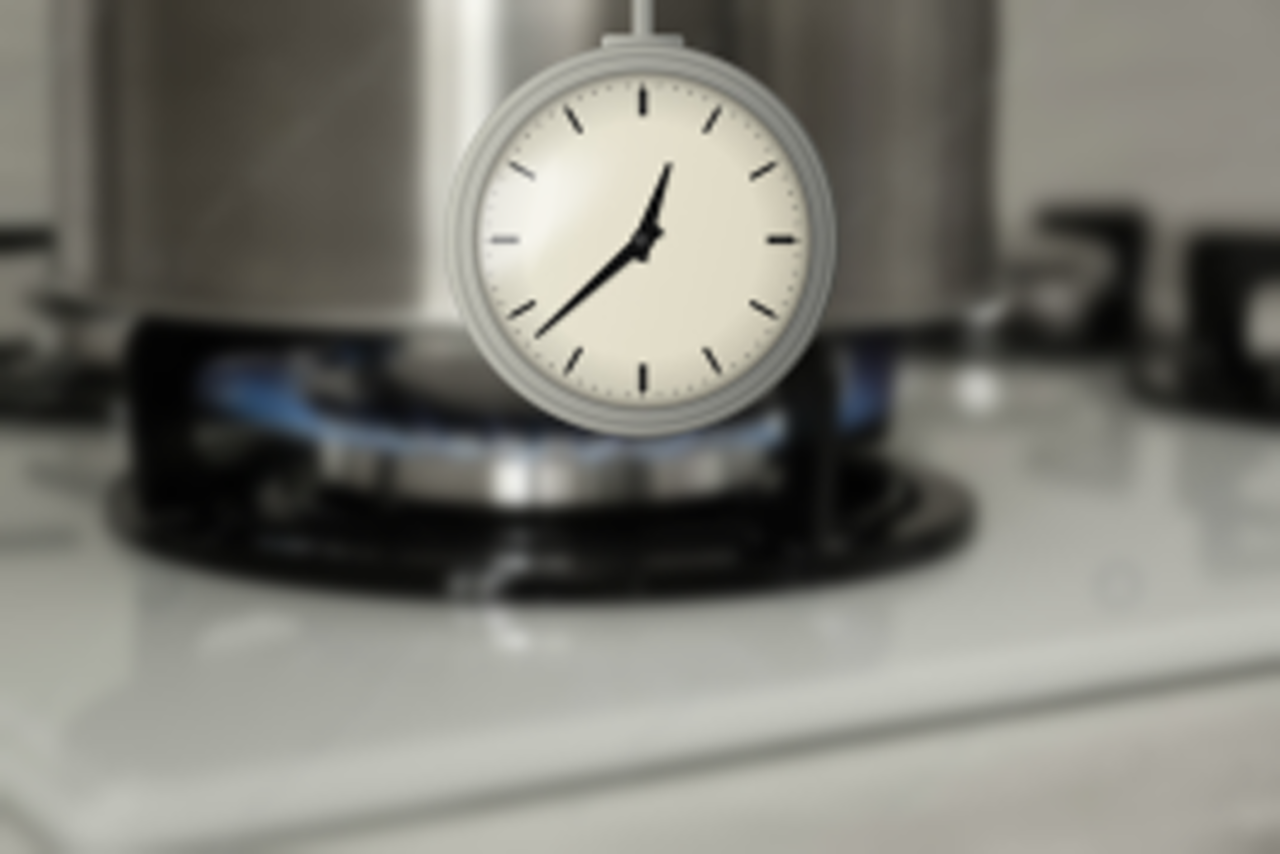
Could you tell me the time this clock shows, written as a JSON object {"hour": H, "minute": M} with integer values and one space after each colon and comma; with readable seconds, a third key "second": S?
{"hour": 12, "minute": 38}
